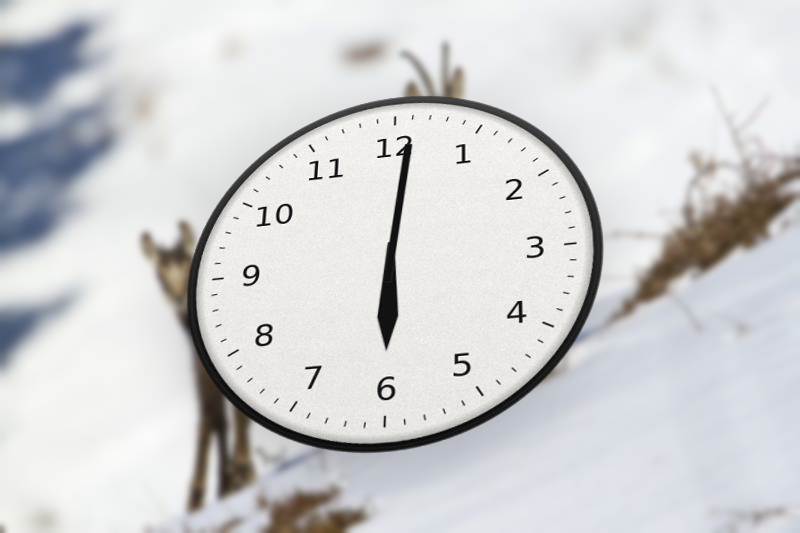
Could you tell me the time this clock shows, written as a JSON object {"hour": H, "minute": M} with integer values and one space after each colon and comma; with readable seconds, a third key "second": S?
{"hour": 6, "minute": 1}
